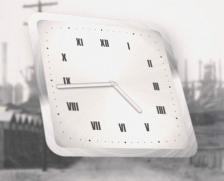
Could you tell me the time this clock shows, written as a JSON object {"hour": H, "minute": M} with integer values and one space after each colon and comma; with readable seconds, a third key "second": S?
{"hour": 4, "minute": 44}
